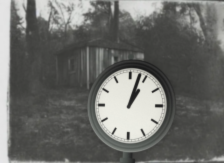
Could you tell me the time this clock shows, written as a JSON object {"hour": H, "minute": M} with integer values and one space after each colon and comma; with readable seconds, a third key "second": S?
{"hour": 1, "minute": 3}
